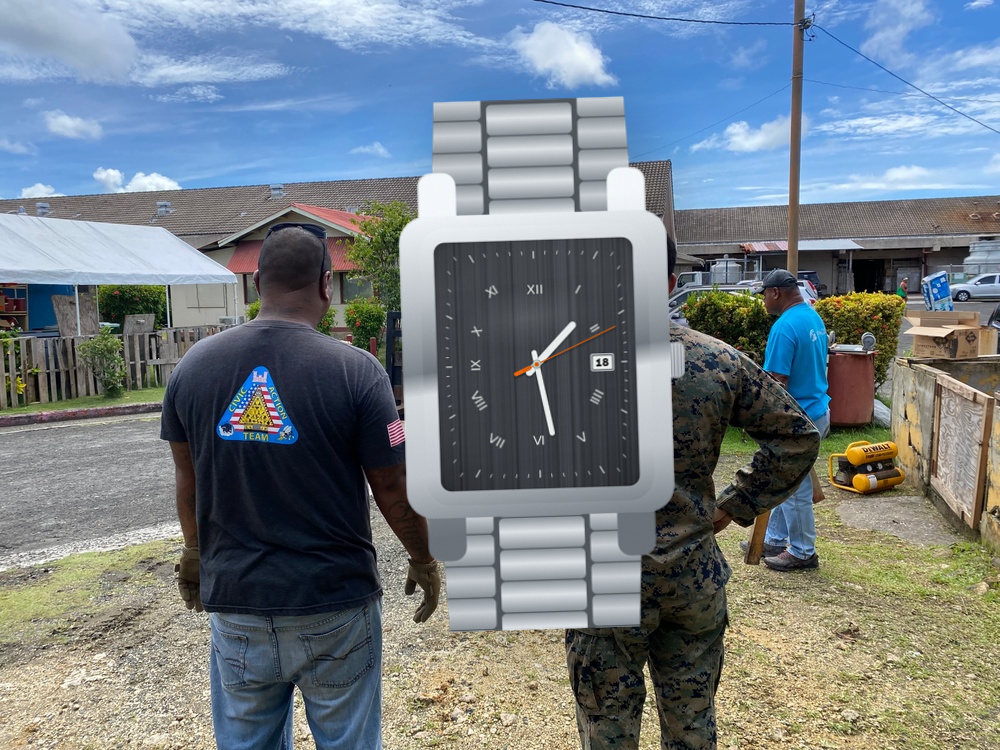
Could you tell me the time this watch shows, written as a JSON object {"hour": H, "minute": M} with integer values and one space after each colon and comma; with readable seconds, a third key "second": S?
{"hour": 1, "minute": 28, "second": 11}
